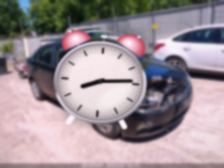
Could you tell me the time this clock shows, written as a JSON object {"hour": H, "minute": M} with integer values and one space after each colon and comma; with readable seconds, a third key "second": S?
{"hour": 8, "minute": 14}
